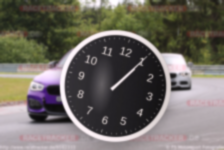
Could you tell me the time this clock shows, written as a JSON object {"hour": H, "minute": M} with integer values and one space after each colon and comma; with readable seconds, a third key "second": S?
{"hour": 1, "minute": 5}
